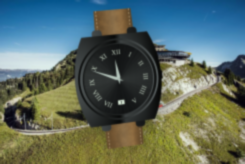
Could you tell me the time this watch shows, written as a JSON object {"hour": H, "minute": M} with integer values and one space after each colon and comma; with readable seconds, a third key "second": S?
{"hour": 11, "minute": 49}
